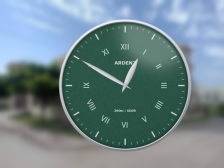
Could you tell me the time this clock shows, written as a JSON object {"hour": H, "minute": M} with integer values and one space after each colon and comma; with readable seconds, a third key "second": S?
{"hour": 12, "minute": 50}
